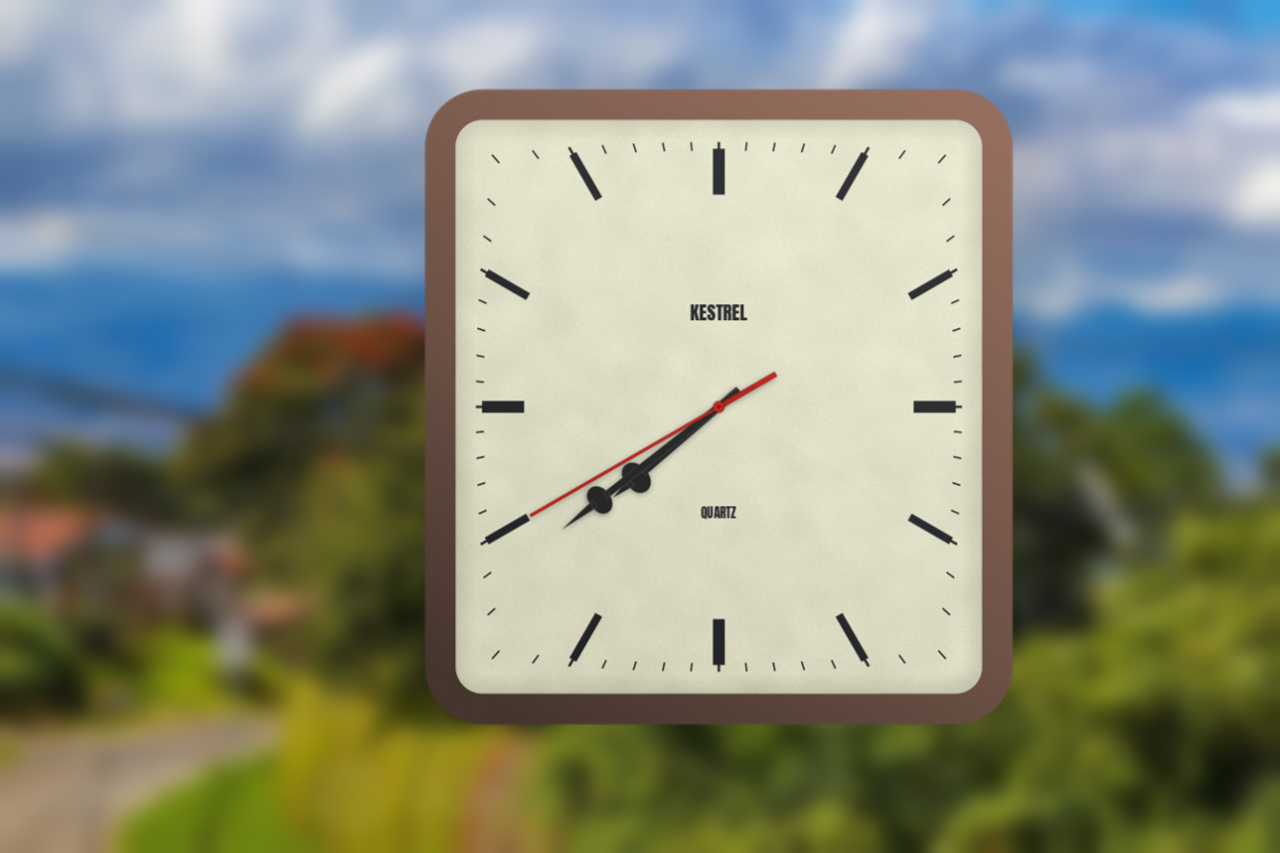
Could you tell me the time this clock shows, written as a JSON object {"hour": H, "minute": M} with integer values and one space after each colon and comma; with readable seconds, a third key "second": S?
{"hour": 7, "minute": 38, "second": 40}
